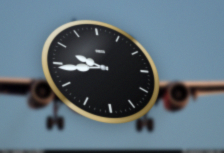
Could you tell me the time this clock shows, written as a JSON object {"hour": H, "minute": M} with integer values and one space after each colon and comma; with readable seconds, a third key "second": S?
{"hour": 9, "minute": 44}
